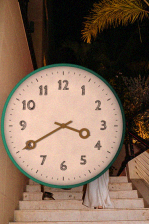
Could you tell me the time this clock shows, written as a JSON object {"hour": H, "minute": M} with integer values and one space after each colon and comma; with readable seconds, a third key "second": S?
{"hour": 3, "minute": 40}
